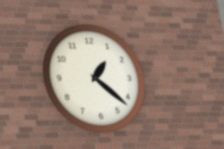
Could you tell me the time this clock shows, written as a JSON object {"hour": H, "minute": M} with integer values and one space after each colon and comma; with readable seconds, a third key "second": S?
{"hour": 1, "minute": 22}
